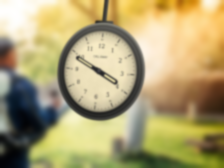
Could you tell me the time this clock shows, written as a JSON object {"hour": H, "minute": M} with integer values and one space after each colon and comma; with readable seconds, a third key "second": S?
{"hour": 3, "minute": 49}
